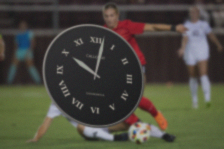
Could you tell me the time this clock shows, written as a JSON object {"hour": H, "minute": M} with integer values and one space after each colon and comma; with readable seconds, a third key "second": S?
{"hour": 10, "minute": 2}
